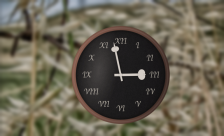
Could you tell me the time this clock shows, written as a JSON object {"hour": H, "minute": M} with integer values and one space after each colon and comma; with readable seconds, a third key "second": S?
{"hour": 2, "minute": 58}
